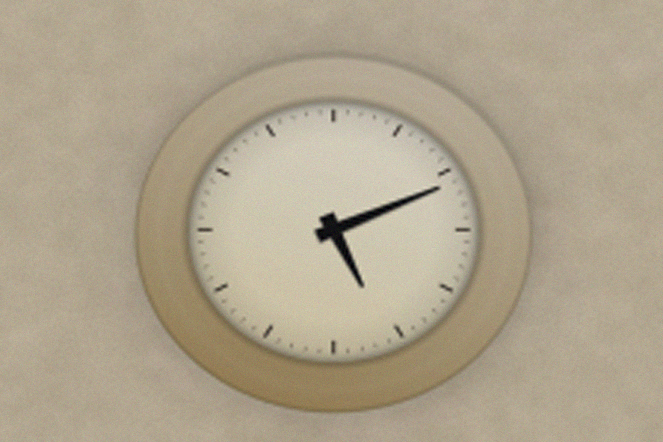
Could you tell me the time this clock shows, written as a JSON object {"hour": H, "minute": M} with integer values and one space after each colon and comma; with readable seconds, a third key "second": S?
{"hour": 5, "minute": 11}
